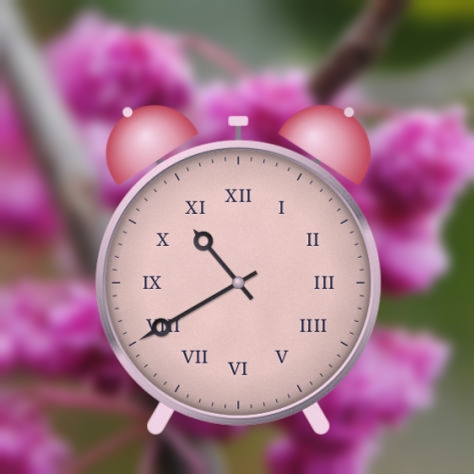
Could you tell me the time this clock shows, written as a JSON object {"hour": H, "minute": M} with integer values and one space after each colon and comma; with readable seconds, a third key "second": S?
{"hour": 10, "minute": 40}
